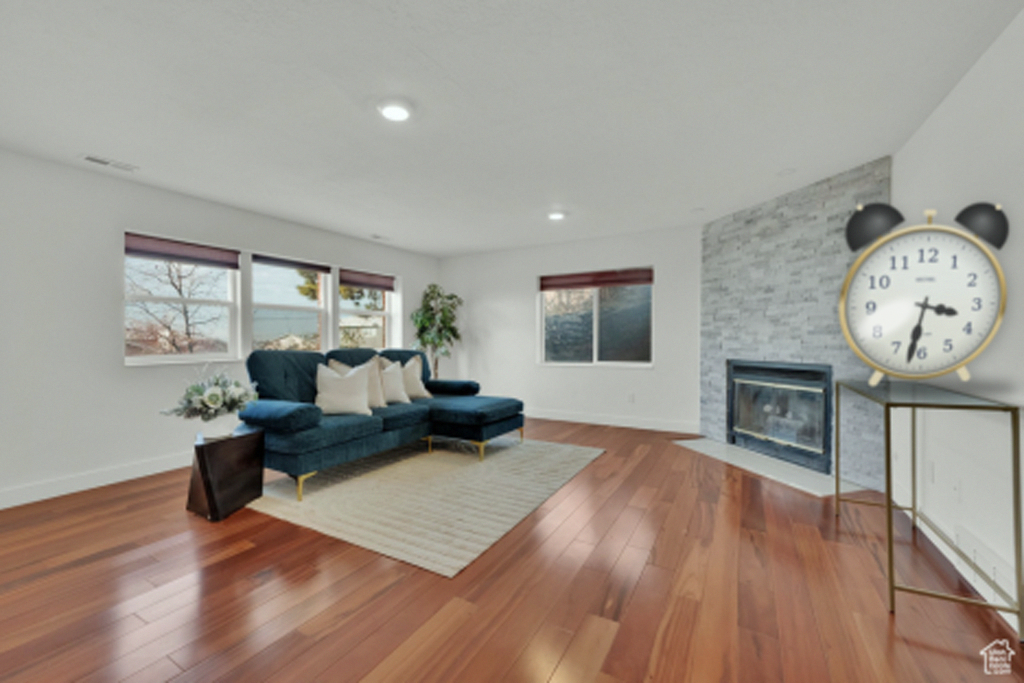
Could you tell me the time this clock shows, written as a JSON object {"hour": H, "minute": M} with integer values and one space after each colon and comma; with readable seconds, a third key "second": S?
{"hour": 3, "minute": 32}
